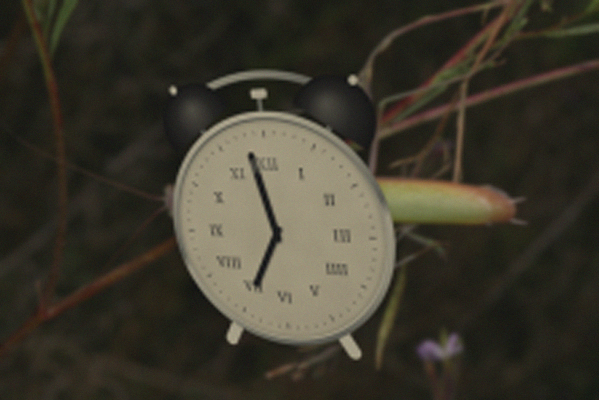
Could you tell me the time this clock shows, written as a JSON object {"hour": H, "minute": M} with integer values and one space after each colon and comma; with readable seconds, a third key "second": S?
{"hour": 6, "minute": 58}
